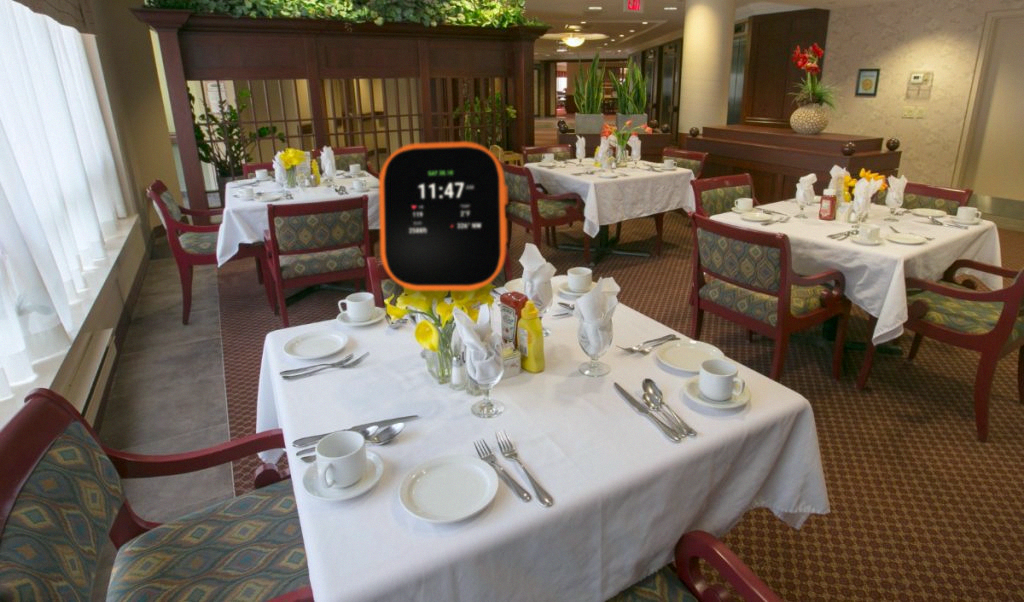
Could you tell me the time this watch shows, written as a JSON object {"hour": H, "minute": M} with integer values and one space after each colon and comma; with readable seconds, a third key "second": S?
{"hour": 11, "minute": 47}
